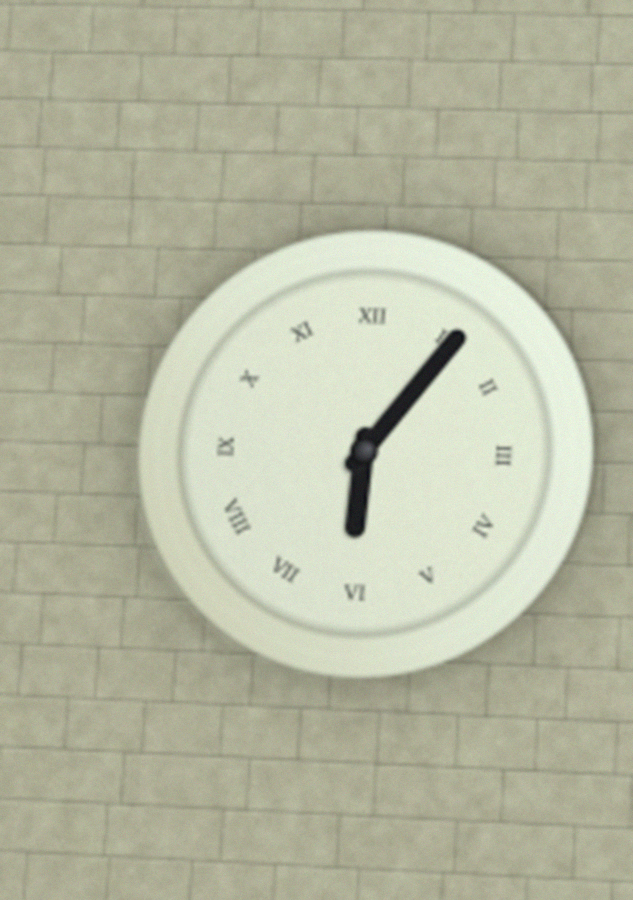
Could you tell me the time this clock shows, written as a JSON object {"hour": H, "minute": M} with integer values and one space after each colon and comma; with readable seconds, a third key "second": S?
{"hour": 6, "minute": 6}
